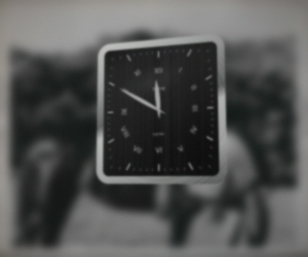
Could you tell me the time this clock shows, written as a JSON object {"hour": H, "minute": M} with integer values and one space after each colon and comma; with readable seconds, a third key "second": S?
{"hour": 11, "minute": 50}
